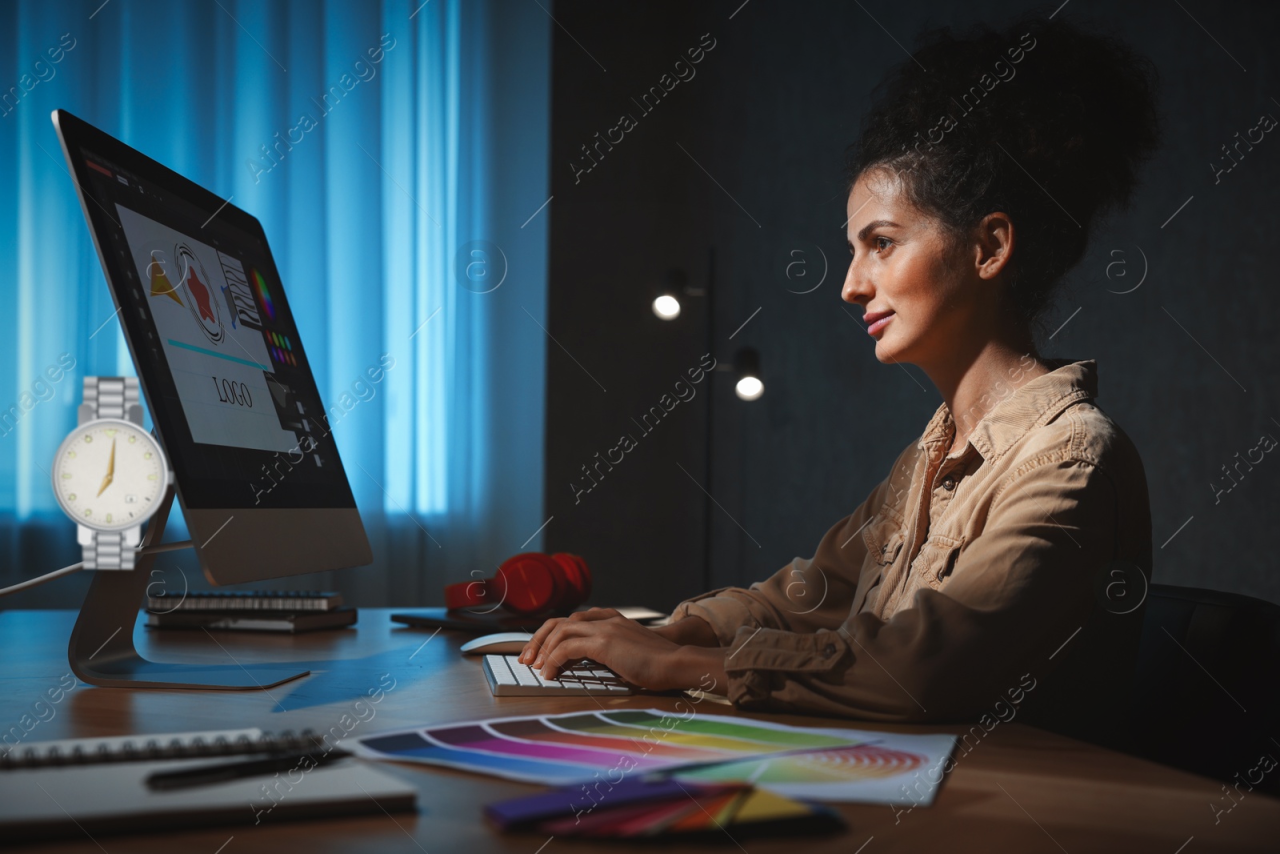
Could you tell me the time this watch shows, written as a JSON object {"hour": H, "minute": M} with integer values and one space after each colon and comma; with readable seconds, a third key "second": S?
{"hour": 7, "minute": 1}
